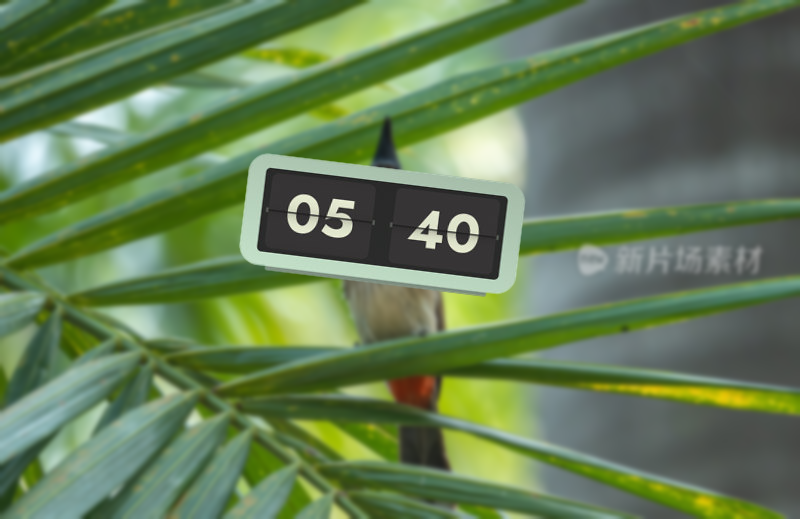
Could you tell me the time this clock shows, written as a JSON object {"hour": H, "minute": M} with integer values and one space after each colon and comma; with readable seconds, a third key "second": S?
{"hour": 5, "minute": 40}
